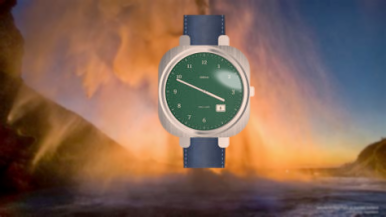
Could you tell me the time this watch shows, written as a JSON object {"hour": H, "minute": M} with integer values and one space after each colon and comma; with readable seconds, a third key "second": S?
{"hour": 3, "minute": 49}
